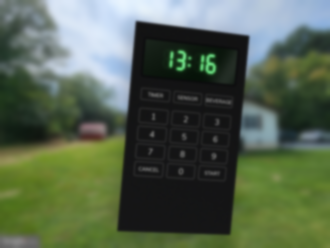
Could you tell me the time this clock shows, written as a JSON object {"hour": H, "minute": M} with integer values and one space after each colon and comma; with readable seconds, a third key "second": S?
{"hour": 13, "minute": 16}
